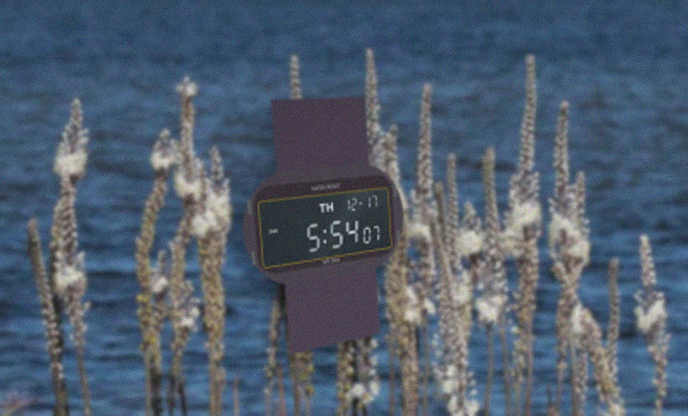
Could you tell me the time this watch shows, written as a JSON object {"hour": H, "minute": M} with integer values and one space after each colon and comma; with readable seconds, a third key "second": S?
{"hour": 5, "minute": 54, "second": 7}
